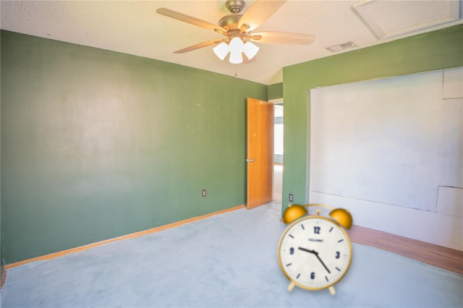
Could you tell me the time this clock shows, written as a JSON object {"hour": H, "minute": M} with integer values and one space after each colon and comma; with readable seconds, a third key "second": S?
{"hour": 9, "minute": 23}
